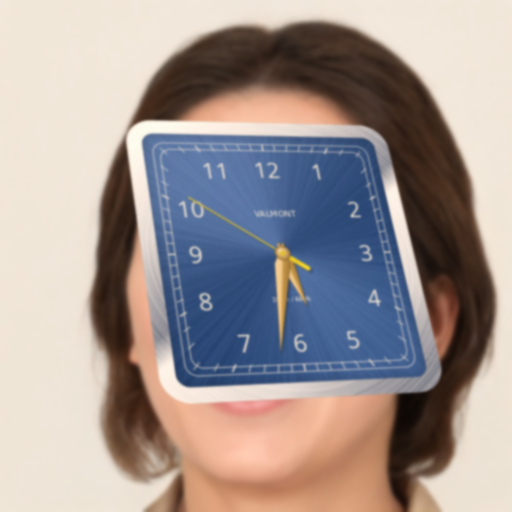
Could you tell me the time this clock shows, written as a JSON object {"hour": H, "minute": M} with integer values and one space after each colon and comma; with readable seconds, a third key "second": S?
{"hour": 5, "minute": 31, "second": 51}
